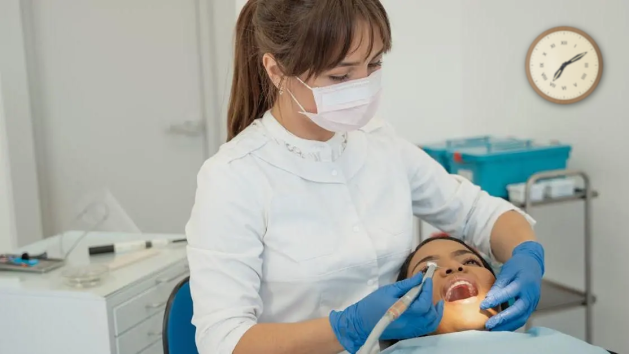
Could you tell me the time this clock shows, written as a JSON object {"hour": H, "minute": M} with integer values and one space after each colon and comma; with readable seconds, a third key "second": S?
{"hour": 7, "minute": 10}
